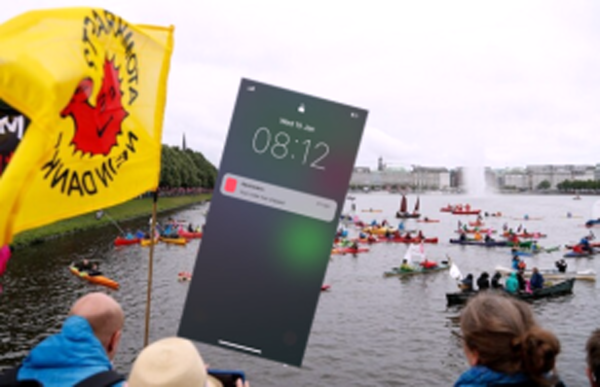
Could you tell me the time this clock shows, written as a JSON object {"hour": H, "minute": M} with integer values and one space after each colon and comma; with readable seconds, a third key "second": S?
{"hour": 8, "minute": 12}
